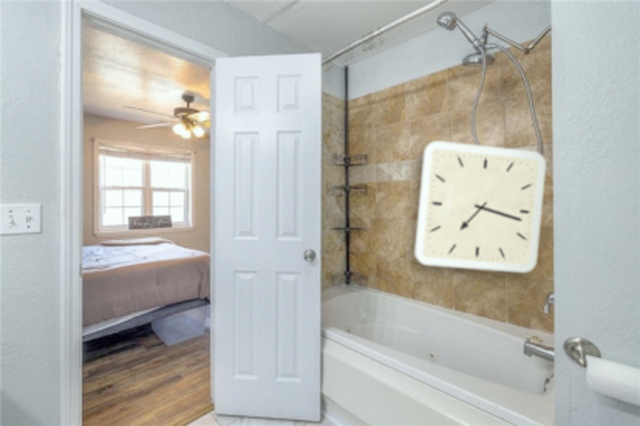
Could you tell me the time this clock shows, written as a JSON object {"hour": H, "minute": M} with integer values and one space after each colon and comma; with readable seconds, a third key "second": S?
{"hour": 7, "minute": 17}
